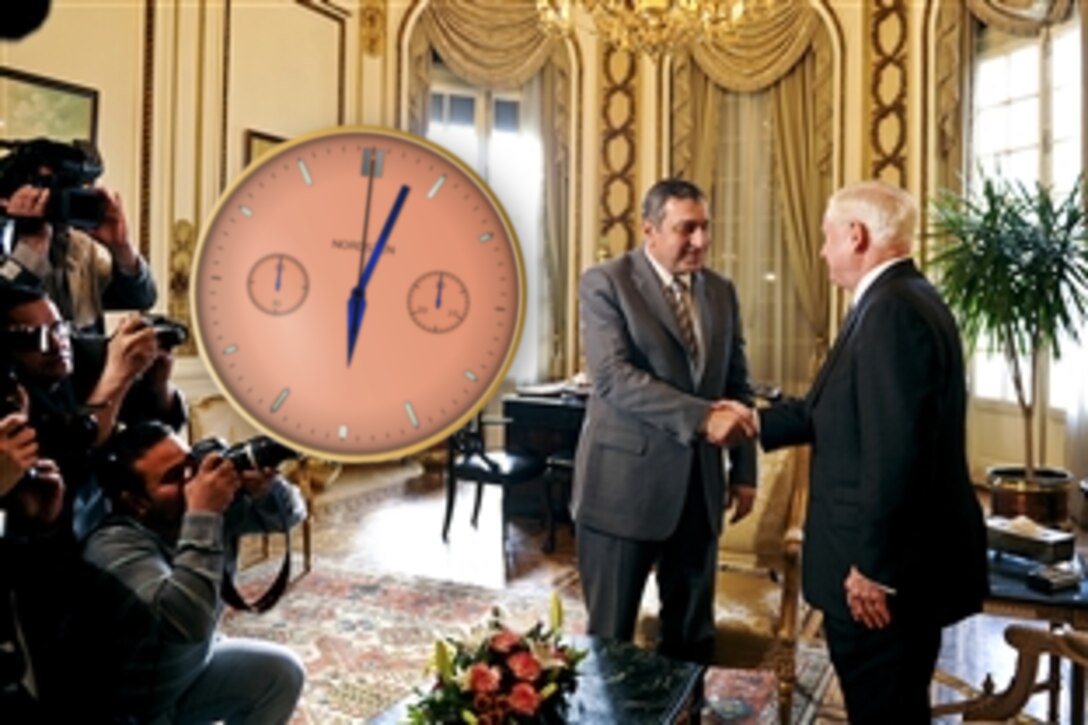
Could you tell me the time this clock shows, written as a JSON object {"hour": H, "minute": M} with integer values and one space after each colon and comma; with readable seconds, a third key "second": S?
{"hour": 6, "minute": 3}
